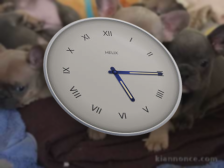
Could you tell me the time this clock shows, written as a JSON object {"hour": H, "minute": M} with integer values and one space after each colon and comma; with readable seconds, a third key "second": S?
{"hour": 5, "minute": 15}
